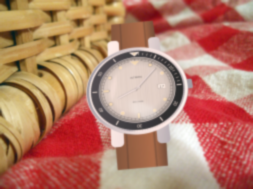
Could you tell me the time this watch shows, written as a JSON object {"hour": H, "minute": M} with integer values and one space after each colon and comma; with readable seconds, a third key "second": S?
{"hour": 8, "minute": 7}
